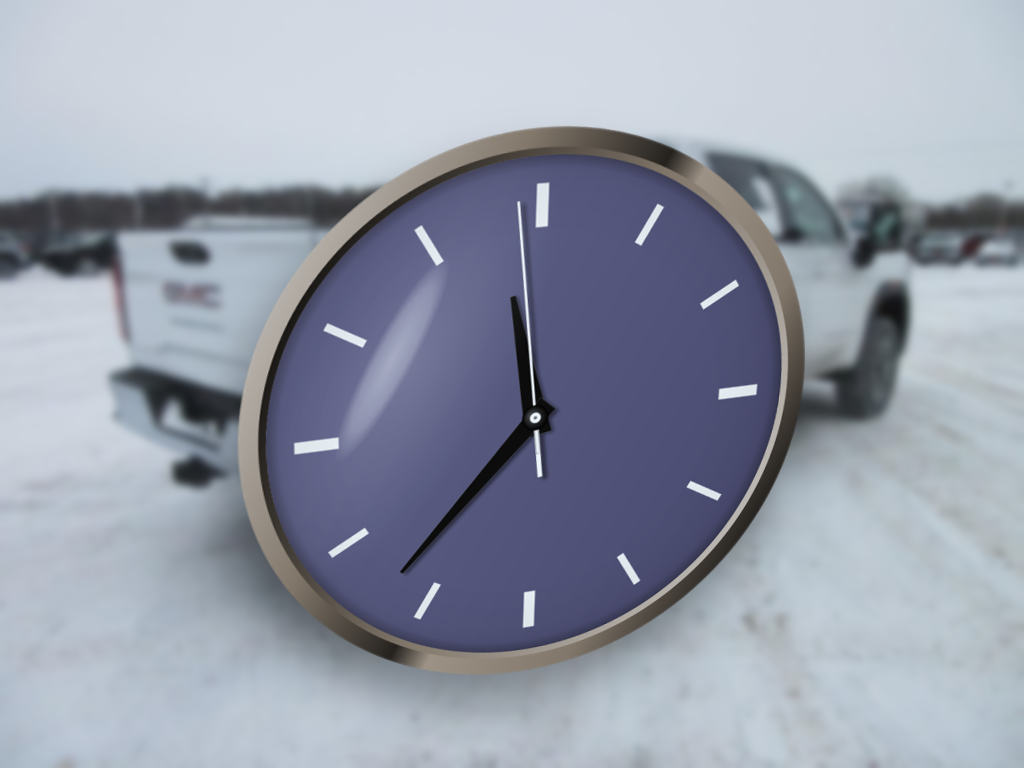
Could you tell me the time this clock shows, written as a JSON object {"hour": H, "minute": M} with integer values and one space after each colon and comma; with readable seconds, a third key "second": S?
{"hour": 11, "minute": 36, "second": 59}
